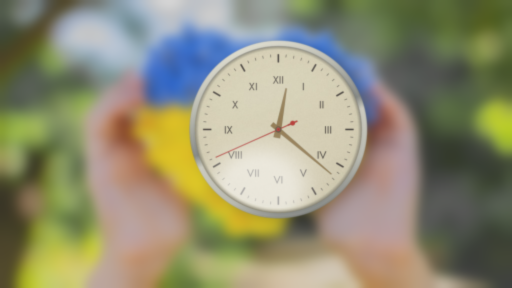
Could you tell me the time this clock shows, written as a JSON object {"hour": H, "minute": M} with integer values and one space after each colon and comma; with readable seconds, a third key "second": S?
{"hour": 12, "minute": 21, "second": 41}
